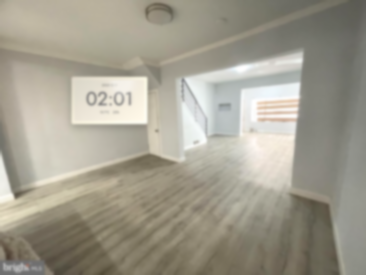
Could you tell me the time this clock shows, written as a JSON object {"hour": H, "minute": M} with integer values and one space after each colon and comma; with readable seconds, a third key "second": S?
{"hour": 2, "minute": 1}
